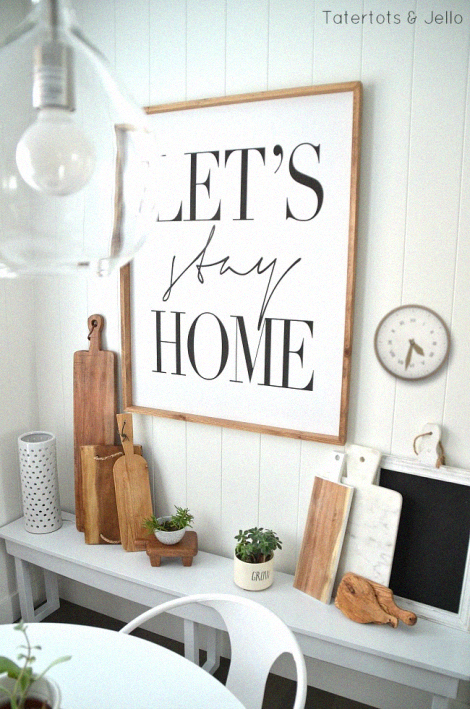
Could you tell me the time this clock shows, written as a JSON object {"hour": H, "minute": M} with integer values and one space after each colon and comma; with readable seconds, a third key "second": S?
{"hour": 4, "minute": 32}
